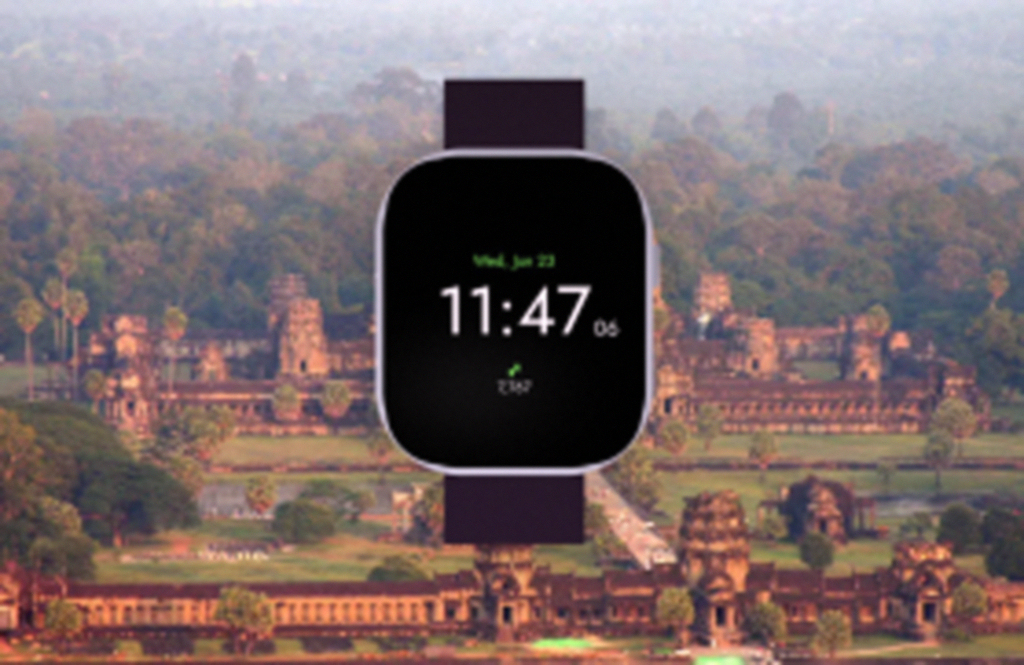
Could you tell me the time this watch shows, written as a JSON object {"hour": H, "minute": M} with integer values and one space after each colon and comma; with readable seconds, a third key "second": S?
{"hour": 11, "minute": 47}
